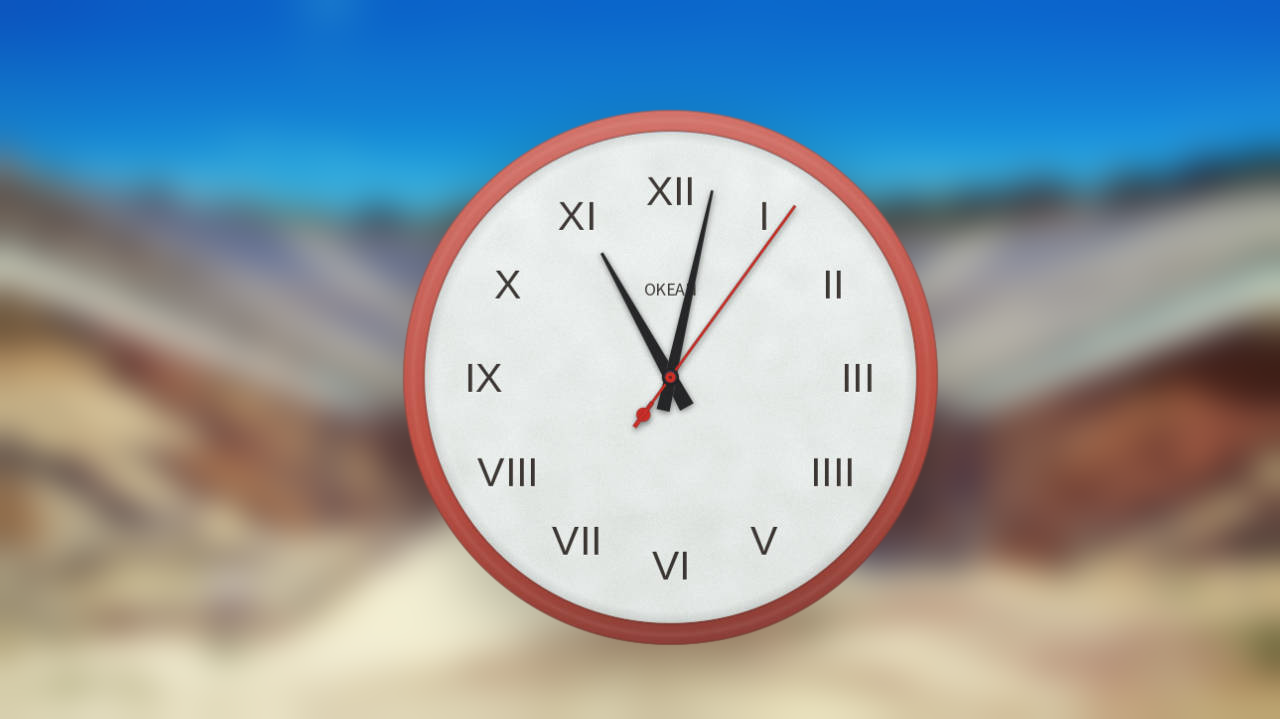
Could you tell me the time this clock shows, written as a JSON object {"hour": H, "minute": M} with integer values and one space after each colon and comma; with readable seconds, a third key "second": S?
{"hour": 11, "minute": 2, "second": 6}
